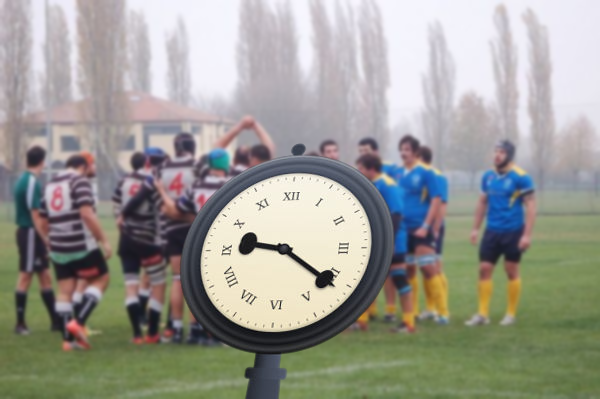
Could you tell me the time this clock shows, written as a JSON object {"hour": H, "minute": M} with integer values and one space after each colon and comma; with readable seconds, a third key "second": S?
{"hour": 9, "minute": 21}
